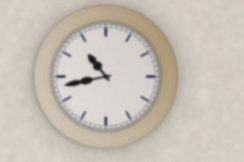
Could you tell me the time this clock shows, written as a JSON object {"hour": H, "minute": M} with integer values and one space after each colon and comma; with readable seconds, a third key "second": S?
{"hour": 10, "minute": 43}
